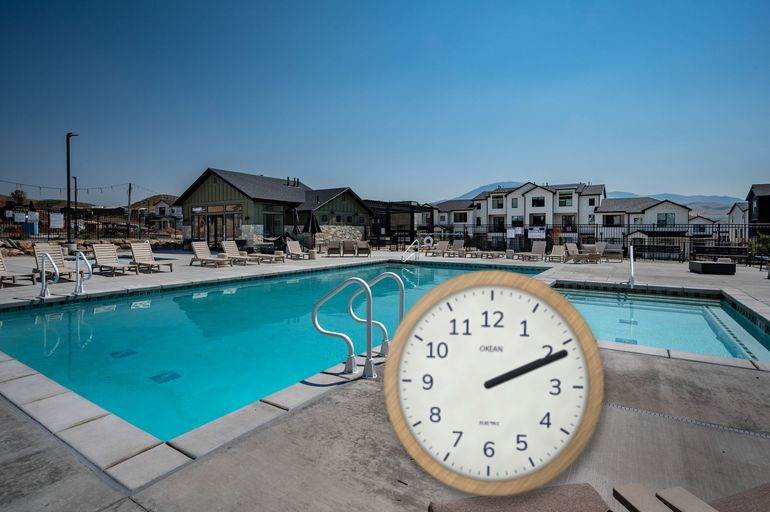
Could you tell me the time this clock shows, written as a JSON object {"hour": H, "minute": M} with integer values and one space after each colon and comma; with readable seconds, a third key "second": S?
{"hour": 2, "minute": 11}
